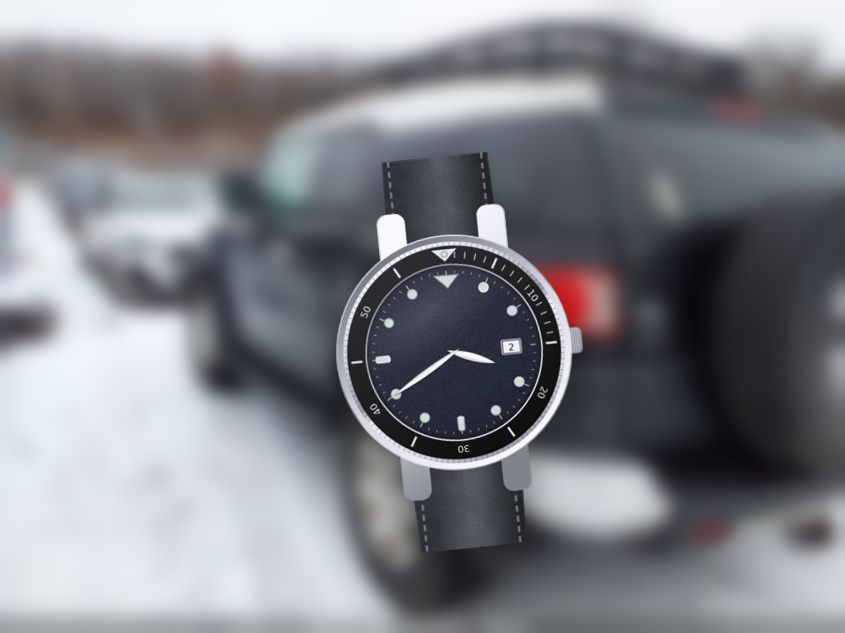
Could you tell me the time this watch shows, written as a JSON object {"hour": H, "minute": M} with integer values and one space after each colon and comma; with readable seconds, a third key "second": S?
{"hour": 3, "minute": 40}
